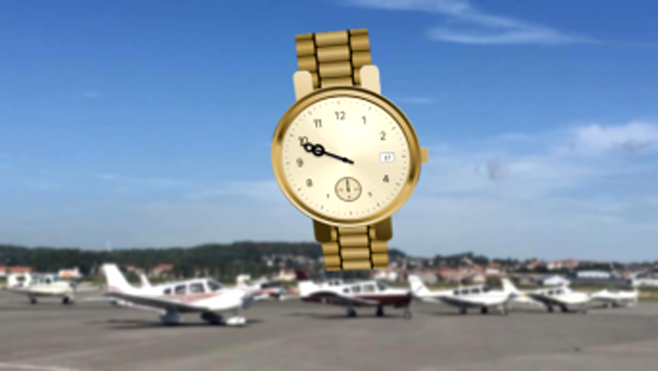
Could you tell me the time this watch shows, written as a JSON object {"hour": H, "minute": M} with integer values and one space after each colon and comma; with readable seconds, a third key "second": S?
{"hour": 9, "minute": 49}
